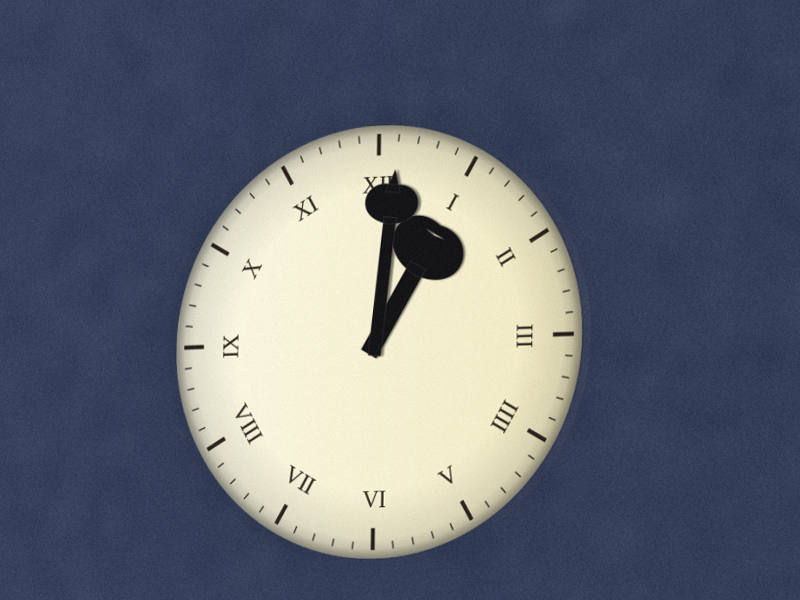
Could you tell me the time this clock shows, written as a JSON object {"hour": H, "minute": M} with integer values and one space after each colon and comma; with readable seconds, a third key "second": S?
{"hour": 1, "minute": 1}
